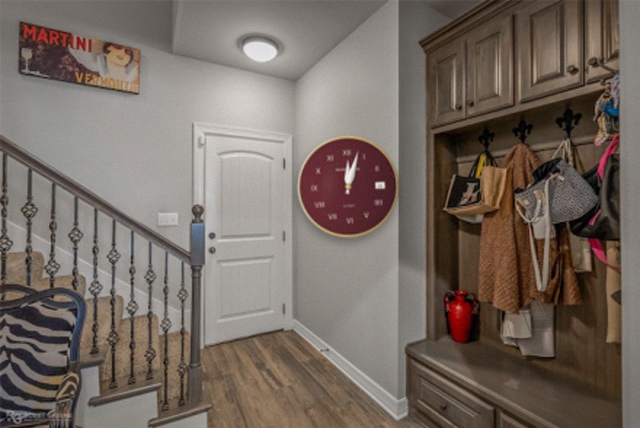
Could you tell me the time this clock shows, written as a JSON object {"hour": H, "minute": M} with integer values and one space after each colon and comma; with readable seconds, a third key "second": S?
{"hour": 12, "minute": 3}
